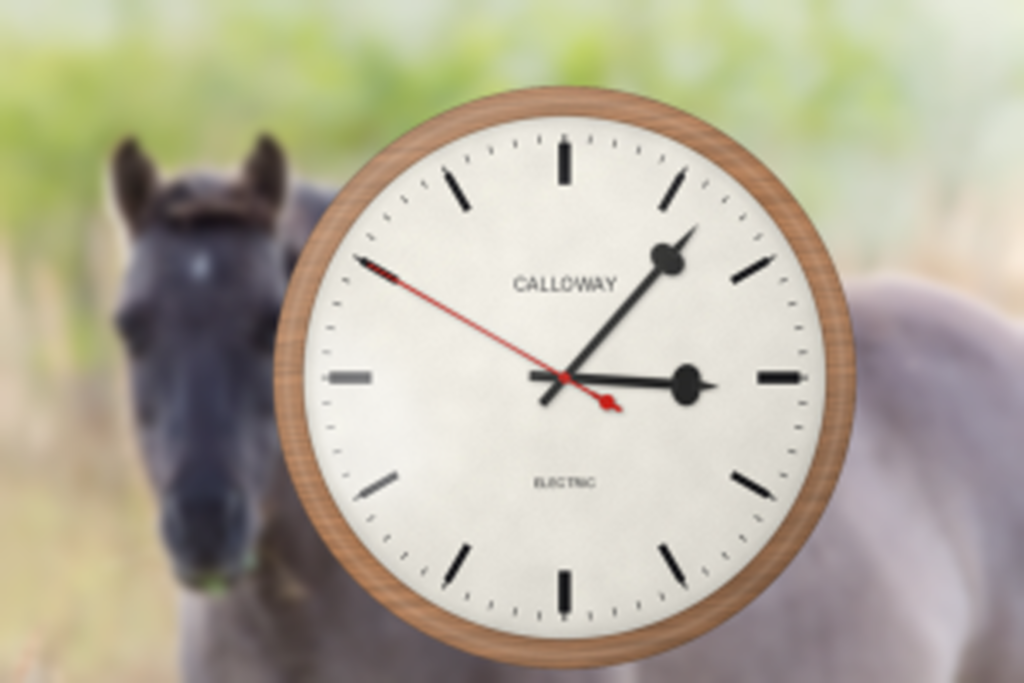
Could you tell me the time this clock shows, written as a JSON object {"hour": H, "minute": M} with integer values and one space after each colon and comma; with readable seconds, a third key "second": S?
{"hour": 3, "minute": 6, "second": 50}
